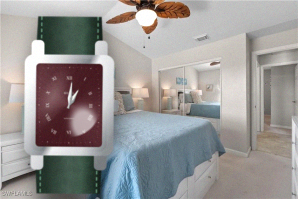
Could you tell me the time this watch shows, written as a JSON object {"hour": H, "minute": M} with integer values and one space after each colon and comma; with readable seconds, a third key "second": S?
{"hour": 1, "minute": 1}
